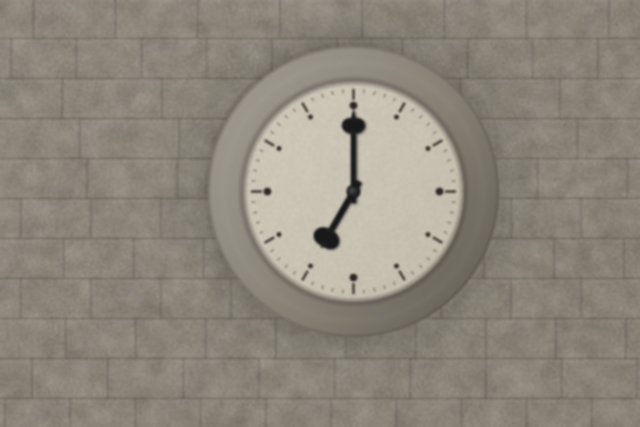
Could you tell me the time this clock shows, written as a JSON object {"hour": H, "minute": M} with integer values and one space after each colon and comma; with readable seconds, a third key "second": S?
{"hour": 7, "minute": 0}
